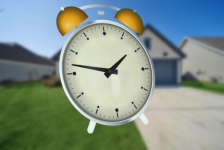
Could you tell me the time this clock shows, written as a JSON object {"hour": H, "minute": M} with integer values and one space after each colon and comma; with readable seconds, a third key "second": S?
{"hour": 1, "minute": 47}
